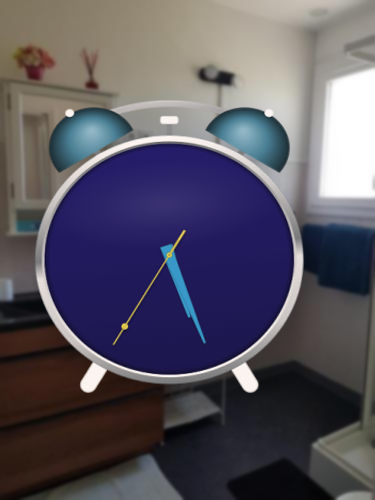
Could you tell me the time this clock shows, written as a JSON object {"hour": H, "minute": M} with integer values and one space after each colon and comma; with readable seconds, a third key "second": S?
{"hour": 5, "minute": 26, "second": 35}
